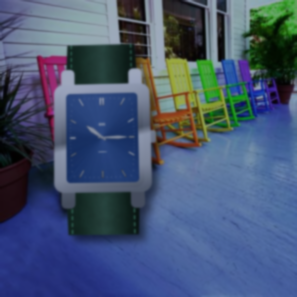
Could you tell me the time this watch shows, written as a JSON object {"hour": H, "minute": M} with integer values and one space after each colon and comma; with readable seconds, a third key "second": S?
{"hour": 10, "minute": 15}
